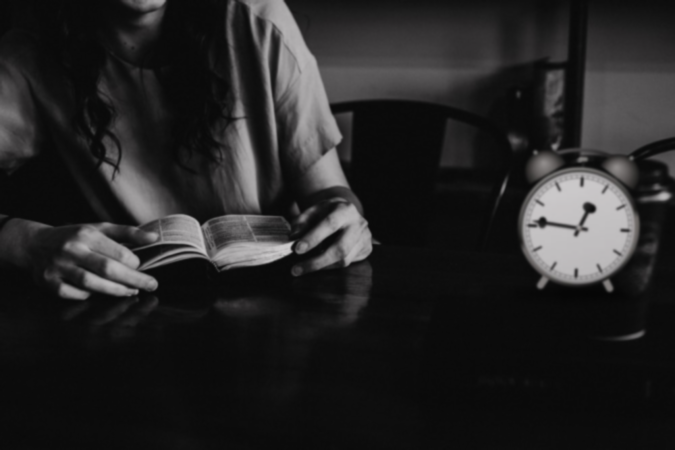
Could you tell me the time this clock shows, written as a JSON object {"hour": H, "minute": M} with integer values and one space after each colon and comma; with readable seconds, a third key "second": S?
{"hour": 12, "minute": 46}
